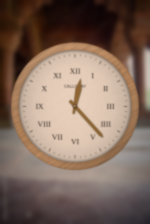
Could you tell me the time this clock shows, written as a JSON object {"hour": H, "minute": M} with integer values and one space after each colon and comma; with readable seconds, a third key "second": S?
{"hour": 12, "minute": 23}
